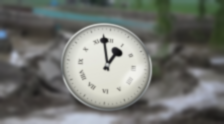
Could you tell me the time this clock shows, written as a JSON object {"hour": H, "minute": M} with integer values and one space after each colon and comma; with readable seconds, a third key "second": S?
{"hour": 12, "minute": 58}
